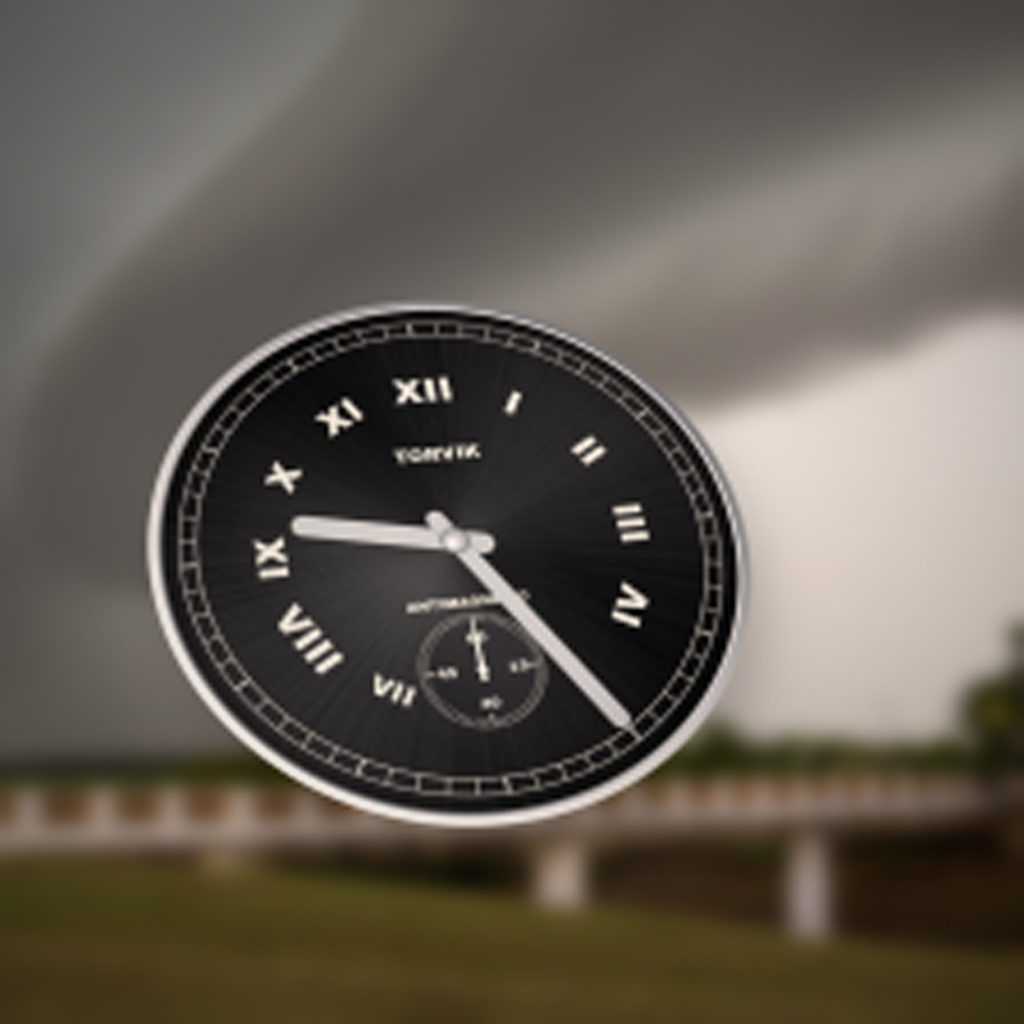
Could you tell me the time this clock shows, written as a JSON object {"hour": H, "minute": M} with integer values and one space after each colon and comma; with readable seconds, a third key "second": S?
{"hour": 9, "minute": 25}
